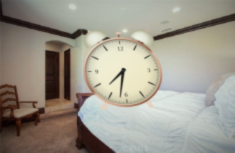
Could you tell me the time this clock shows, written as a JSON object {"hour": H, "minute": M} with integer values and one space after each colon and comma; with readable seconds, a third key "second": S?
{"hour": 7, "minute": 32}
